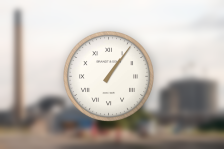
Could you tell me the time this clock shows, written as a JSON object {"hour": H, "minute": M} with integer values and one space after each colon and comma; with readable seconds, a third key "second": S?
{"hour": 1, "minute": 6}
